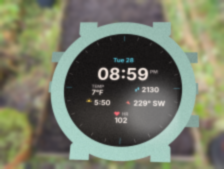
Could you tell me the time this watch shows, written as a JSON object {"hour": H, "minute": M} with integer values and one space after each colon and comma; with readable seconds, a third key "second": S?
{"hour": 8, "minute": 59}
